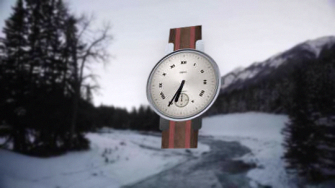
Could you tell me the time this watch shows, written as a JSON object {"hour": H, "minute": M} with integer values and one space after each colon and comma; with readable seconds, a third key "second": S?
{"hour": 6, "minute": 35}
